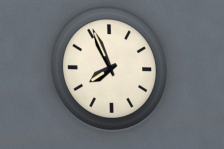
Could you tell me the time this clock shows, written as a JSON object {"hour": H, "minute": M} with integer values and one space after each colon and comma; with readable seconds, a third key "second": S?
{"hour": 7, "minute": 56}
